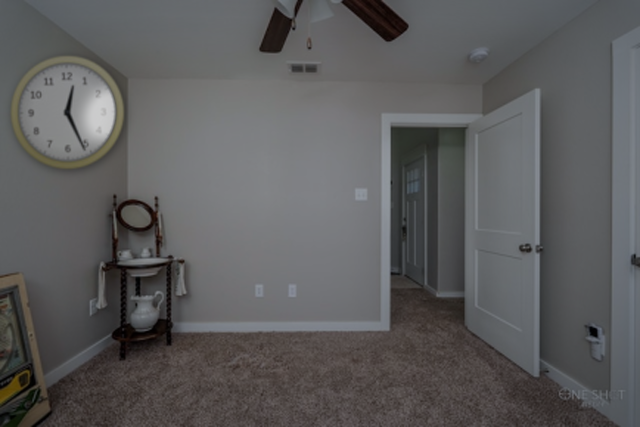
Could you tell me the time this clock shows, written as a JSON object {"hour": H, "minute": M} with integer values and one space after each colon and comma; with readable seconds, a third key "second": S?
{"hour": 12, "minute": 26}
